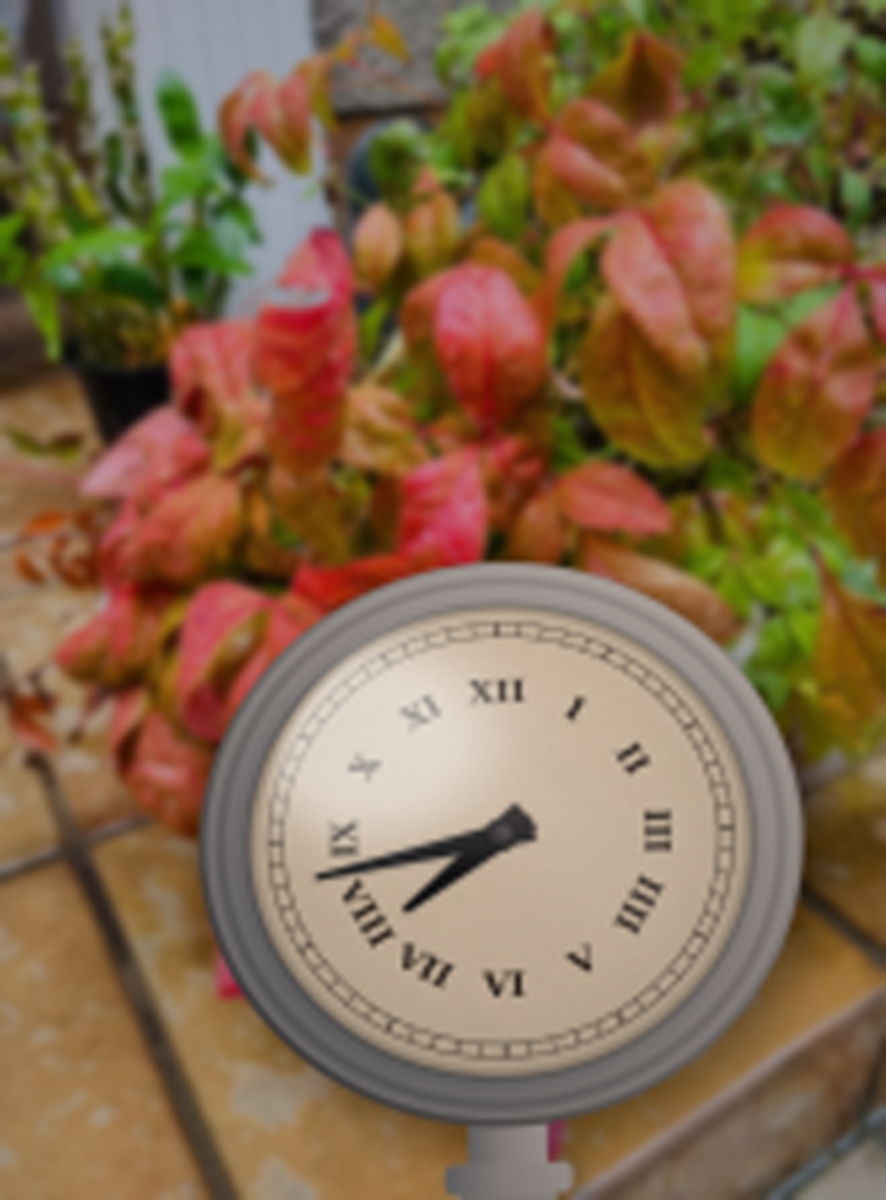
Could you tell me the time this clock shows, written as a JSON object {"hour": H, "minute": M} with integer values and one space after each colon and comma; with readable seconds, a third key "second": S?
{"hour": 7, "minute": 43}
